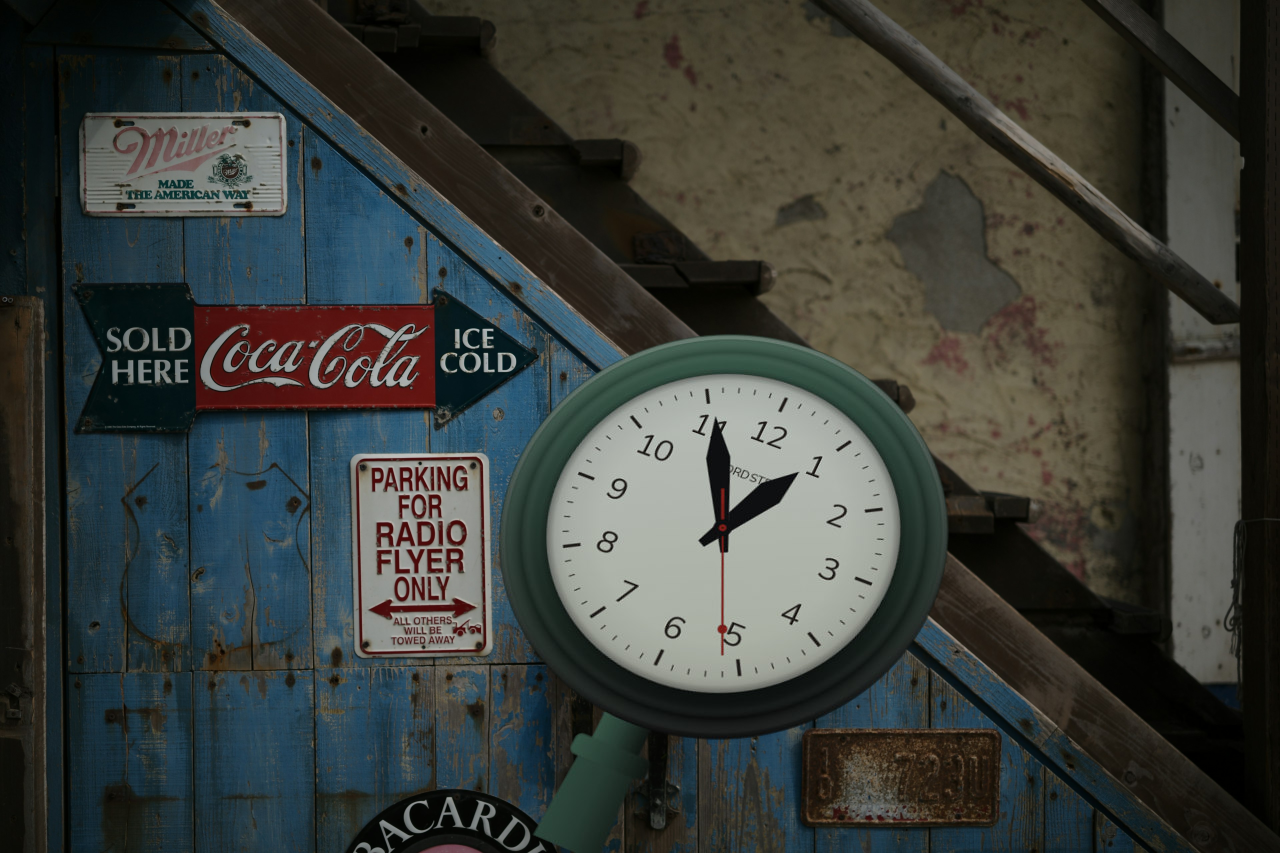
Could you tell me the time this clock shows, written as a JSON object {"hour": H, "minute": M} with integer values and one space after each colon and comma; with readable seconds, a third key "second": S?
{"hour": 12, "minute": 55, "second": 26}
